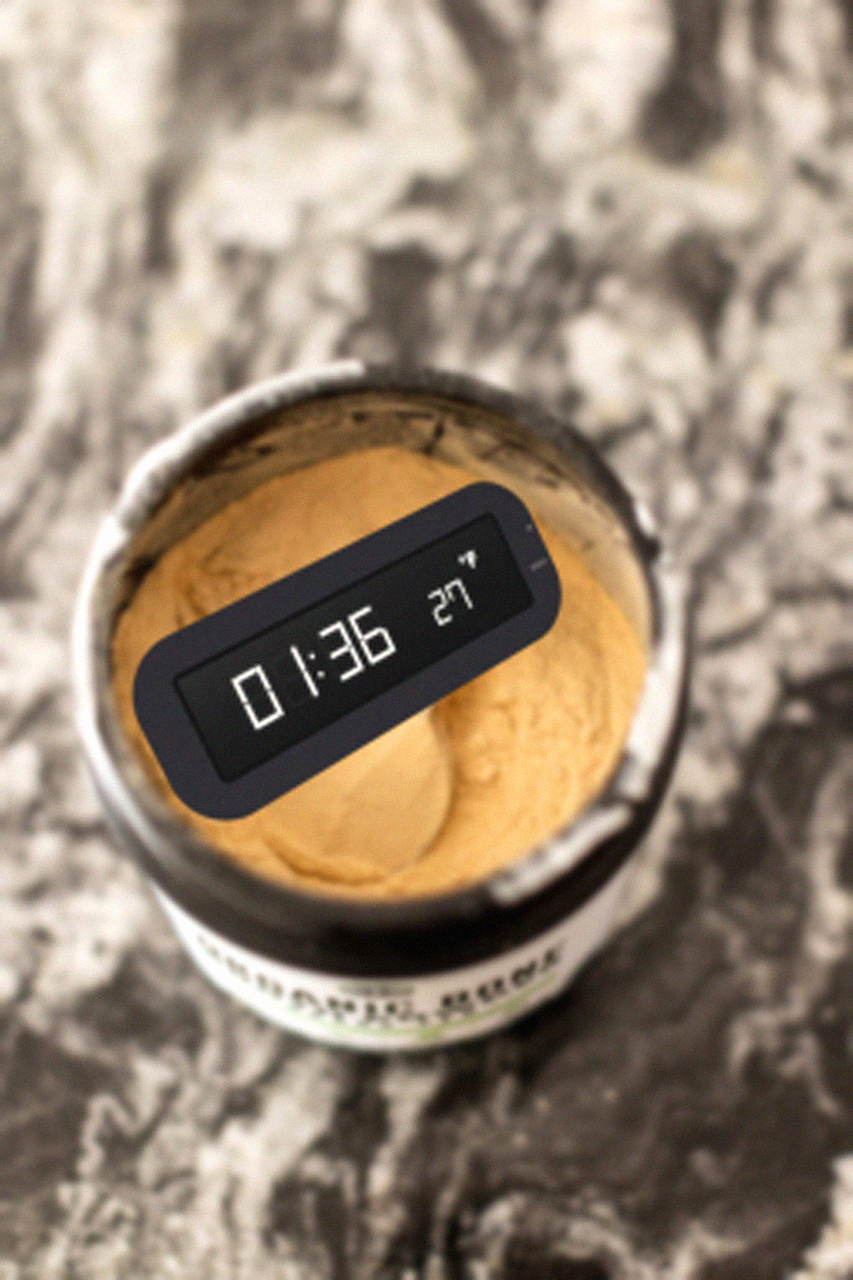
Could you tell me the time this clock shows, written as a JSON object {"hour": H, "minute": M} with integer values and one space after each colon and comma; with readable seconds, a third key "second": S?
{"hour": 1, "minute": 36}
